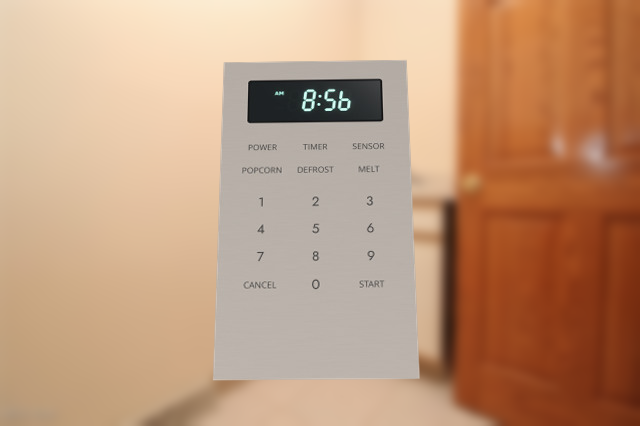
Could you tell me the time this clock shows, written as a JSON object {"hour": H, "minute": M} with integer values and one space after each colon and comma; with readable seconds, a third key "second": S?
{"hour": 8, "minute": 56}
